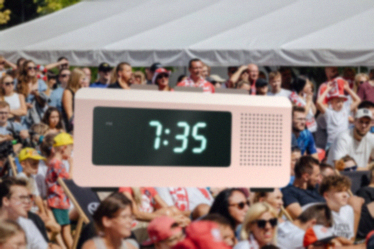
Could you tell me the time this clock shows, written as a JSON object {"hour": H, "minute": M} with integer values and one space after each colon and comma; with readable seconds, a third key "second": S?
{"hour": 7, "minute": 35}
